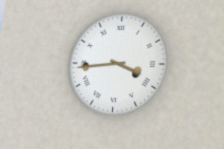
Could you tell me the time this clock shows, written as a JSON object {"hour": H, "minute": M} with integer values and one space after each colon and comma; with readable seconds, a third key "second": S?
{"hour": 3, "minute": 44}
